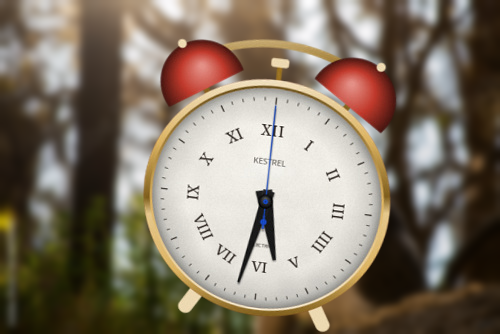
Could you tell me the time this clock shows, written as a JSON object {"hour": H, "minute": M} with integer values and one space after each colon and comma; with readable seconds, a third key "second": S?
{"hour": 5, "minute": 32, "second": 0}
